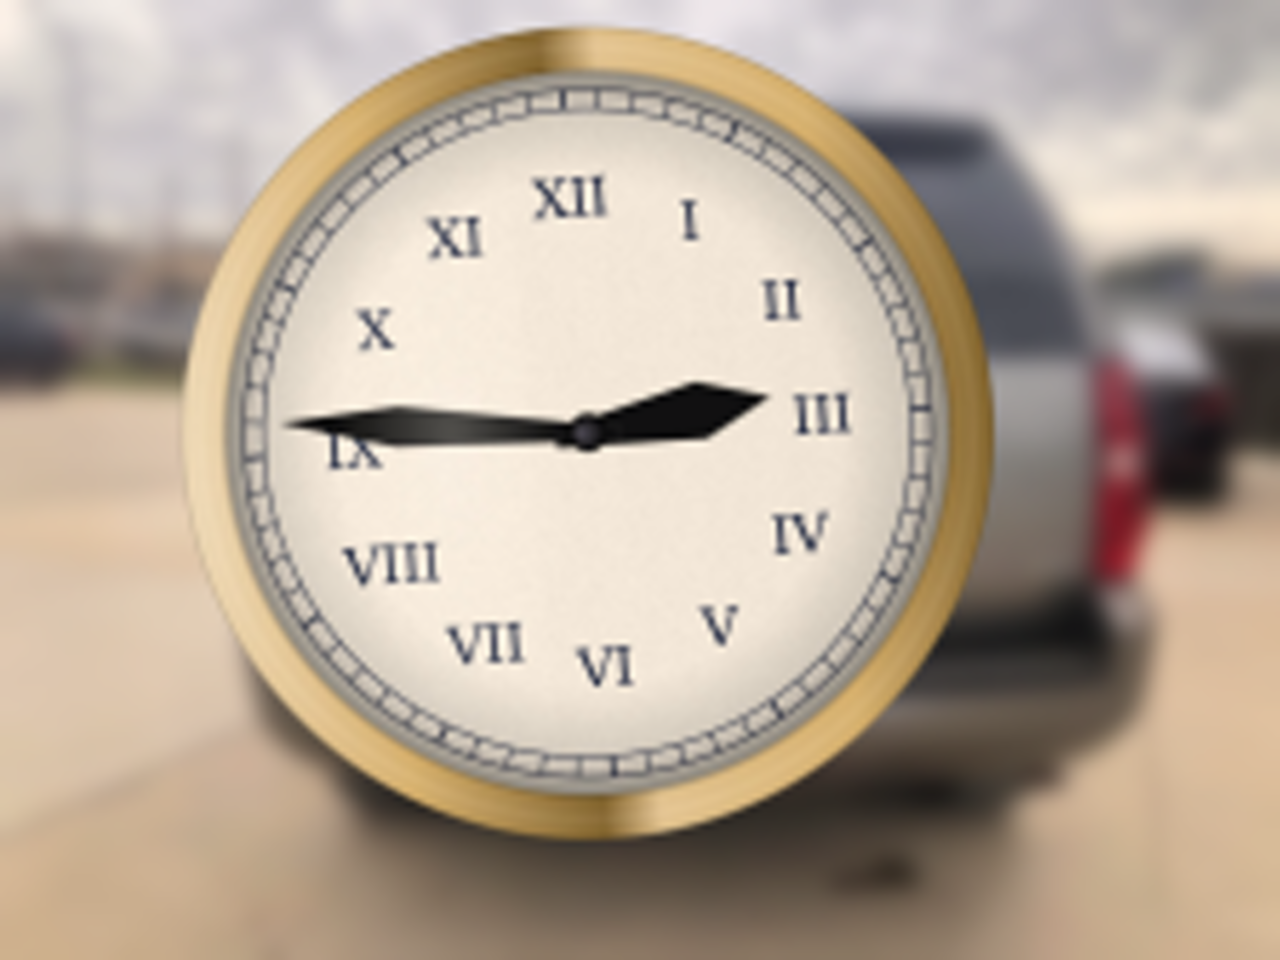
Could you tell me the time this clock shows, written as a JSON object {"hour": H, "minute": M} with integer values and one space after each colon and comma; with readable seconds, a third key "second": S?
{"hour": 2, "minute": 46}
